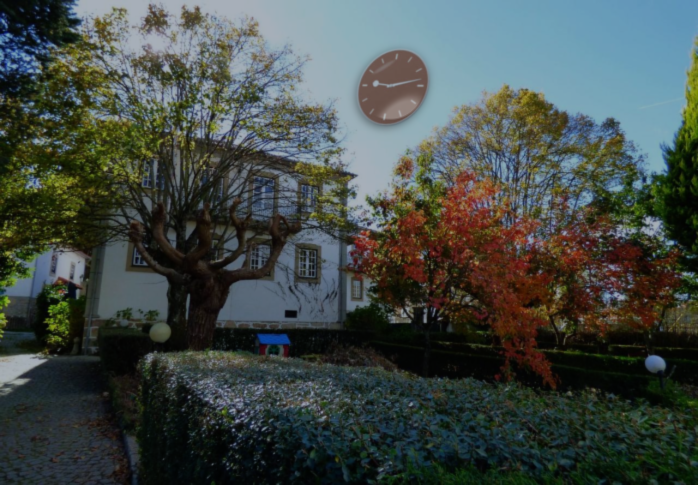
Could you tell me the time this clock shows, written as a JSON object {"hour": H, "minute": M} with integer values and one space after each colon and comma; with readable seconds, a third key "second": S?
{"hour": 9, "minute": 13}
